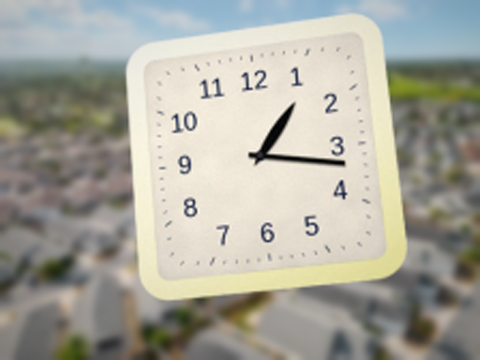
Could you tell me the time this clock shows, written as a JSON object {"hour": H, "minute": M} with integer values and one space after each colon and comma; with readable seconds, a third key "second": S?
{"hour": 1, "minute": 17}
